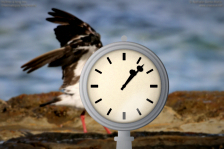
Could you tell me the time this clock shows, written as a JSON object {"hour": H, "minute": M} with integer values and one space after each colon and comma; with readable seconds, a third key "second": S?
{"hour": 1, "minute": 7}
